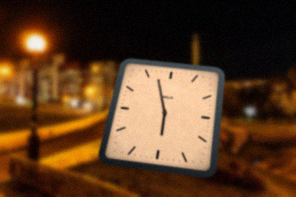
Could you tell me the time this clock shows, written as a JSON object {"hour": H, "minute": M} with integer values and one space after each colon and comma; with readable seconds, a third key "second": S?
{"hour": 5, "minute": 57}
